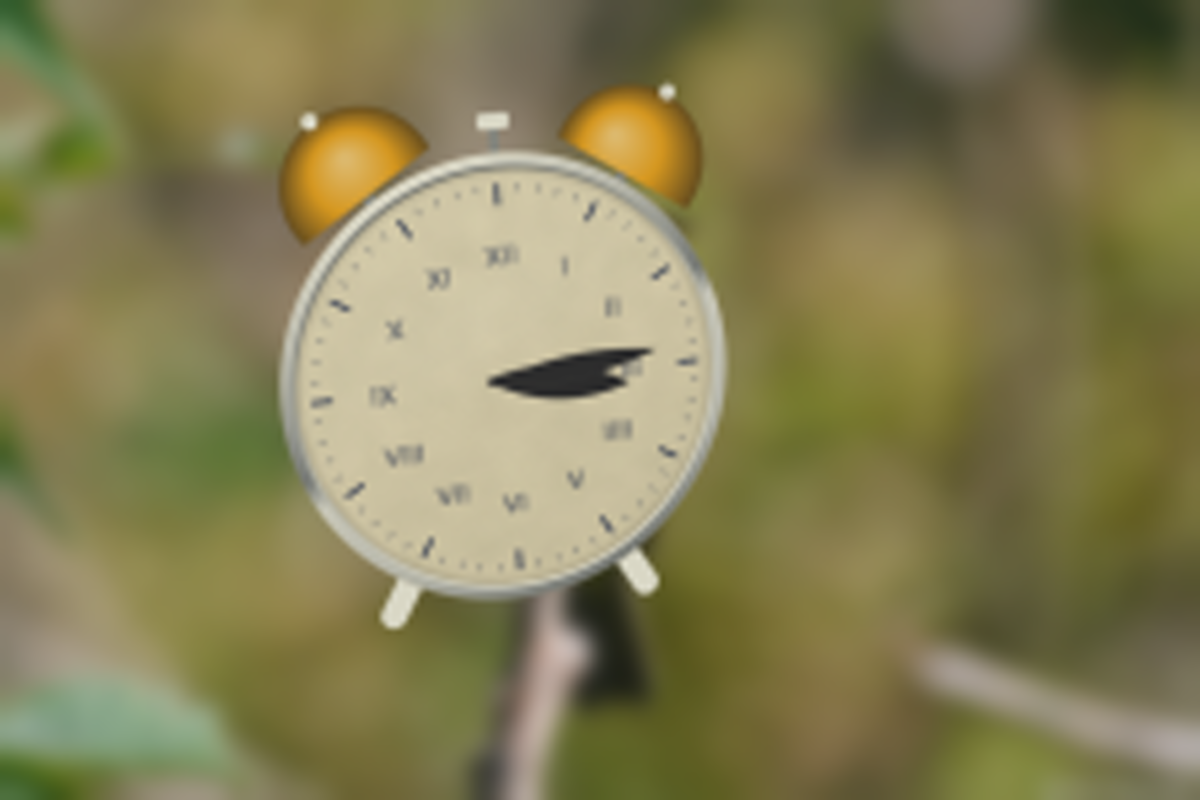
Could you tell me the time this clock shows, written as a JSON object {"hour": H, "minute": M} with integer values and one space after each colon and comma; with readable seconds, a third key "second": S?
{"hour": 3, "minute": 14}
